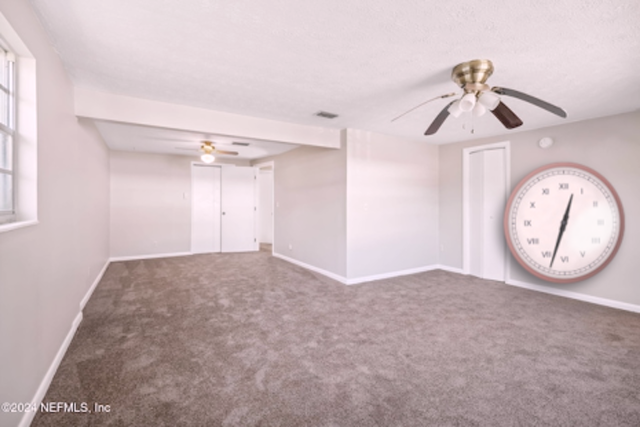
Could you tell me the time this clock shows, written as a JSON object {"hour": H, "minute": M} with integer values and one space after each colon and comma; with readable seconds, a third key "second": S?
{"hour": 12, "minute": 33}
